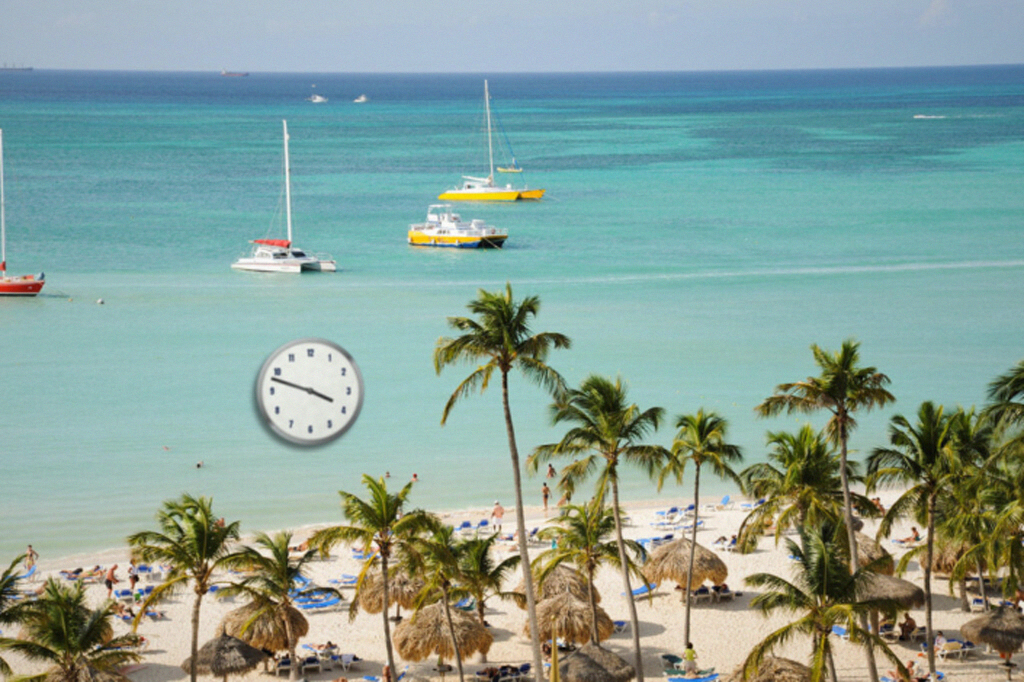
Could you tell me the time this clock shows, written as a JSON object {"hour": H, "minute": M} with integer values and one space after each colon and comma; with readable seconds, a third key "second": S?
{"hour": 3, "minute": 48}
